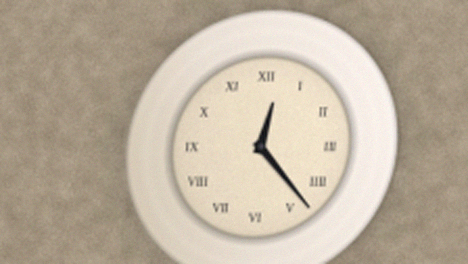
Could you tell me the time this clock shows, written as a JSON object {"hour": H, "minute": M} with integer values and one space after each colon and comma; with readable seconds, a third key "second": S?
{"hour": 12, "minute": 23}
